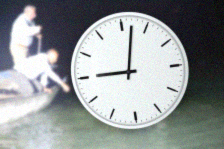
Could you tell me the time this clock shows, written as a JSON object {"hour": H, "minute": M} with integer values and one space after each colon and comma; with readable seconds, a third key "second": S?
{"hour": 9, "minute": 2}
